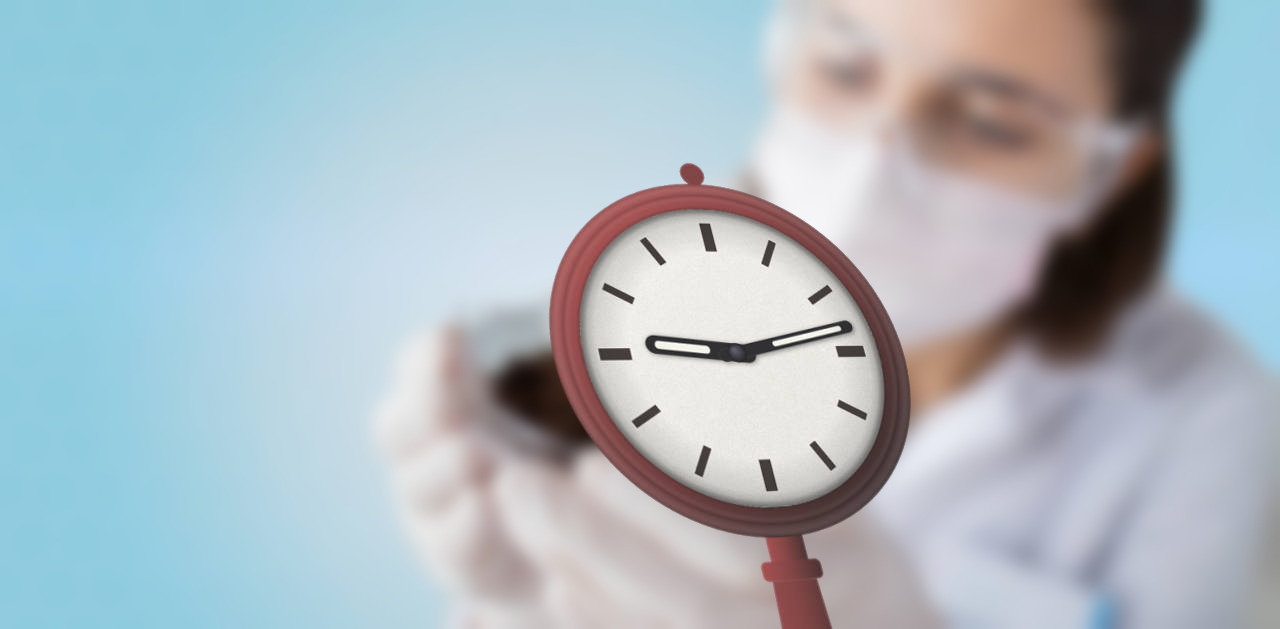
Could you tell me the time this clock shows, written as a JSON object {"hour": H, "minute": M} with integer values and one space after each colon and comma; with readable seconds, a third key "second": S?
{"hour": 9, "minute": 13}
